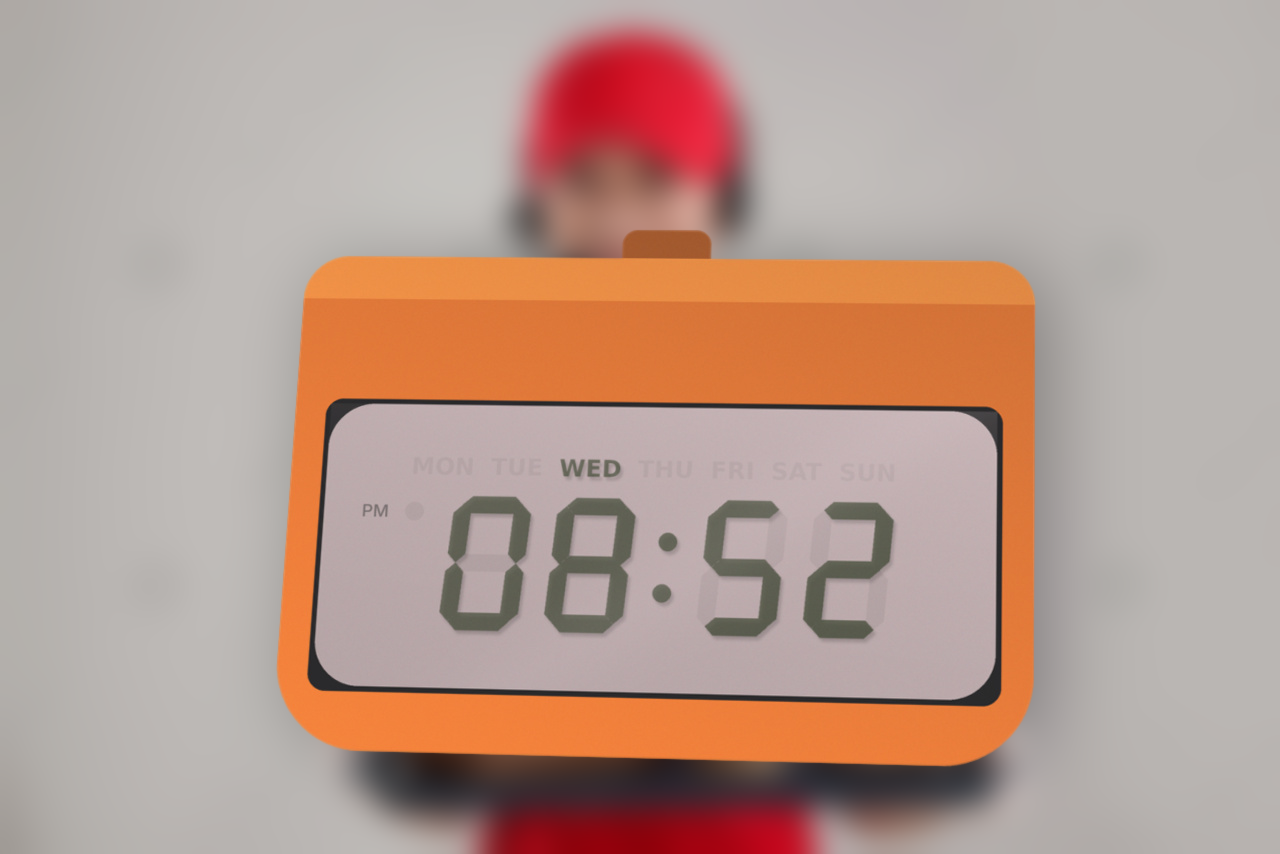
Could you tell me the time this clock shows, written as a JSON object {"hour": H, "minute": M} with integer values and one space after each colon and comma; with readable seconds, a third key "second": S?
{"hour": 8, "minute": 52}
